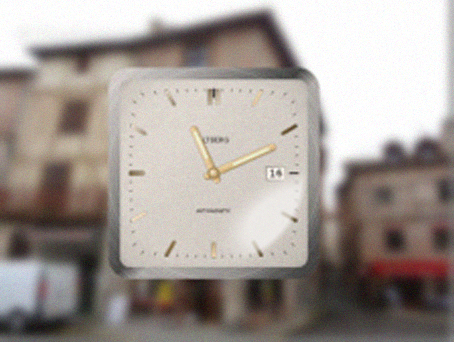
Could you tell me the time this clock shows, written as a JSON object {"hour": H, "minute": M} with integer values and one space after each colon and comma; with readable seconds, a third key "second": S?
{"hour": 11, "minute": 11}
